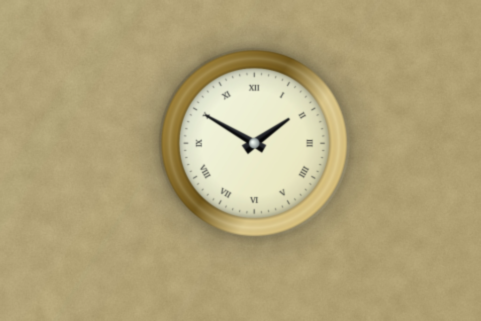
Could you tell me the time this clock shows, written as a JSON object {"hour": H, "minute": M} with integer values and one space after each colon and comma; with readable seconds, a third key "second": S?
{"hour": 1, "minute": 50}
